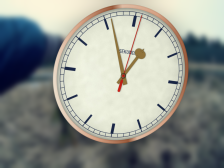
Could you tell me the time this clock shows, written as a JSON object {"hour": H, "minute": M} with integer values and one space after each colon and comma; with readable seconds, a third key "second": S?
{"hour": 12, "minute": 56, "second": 1}
